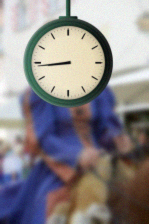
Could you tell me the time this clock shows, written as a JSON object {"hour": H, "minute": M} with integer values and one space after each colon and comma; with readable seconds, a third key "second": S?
{"hour": 8, "minute": 44}
